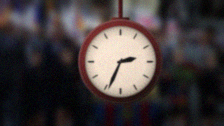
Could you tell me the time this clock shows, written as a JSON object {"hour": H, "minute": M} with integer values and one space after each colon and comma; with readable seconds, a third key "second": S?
{"hour": 2, "minute": 34}
